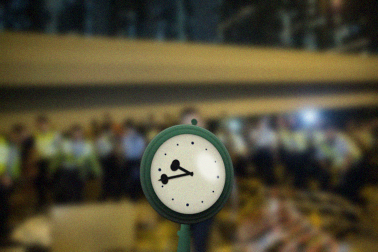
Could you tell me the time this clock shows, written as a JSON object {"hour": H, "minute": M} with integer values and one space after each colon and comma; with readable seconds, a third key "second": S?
{"hour": 9, "minute": 42}
